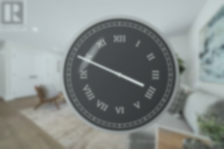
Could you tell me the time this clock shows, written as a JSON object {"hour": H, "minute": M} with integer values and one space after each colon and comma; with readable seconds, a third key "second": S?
{"hour": 3, "minute": 49}
